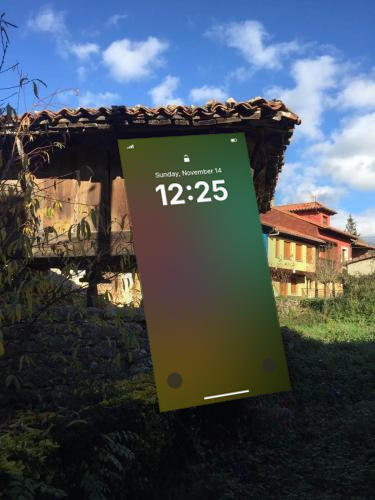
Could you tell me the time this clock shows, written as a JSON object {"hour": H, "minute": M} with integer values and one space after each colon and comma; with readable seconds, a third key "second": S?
{"hour": 12, "minute": 25}
